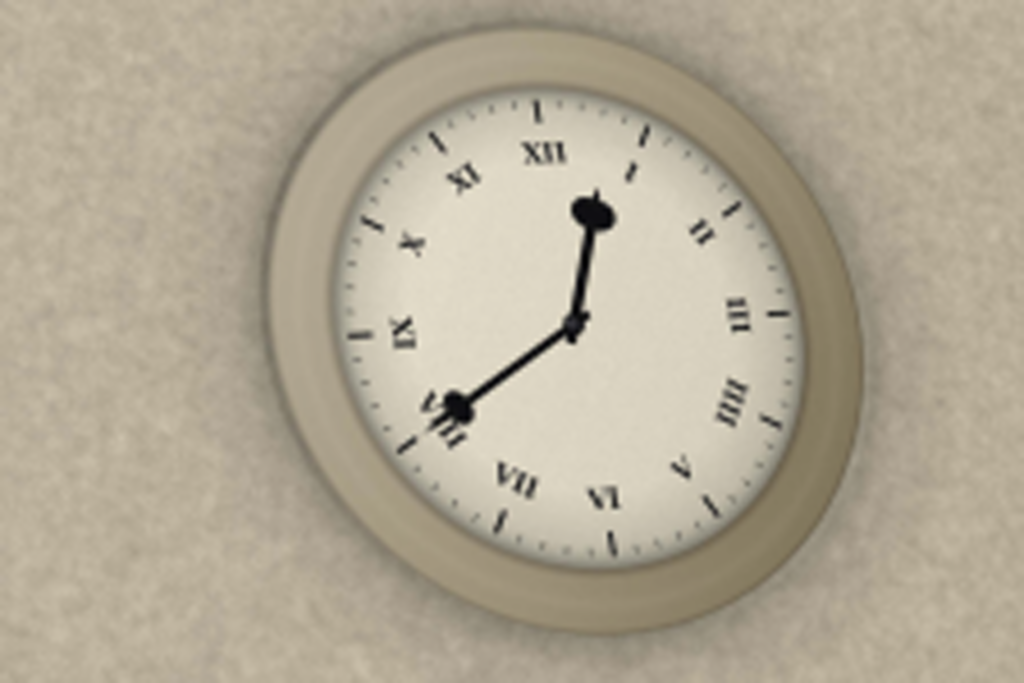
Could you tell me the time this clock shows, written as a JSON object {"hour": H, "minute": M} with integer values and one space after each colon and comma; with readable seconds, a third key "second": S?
{"hour": 12, "minute": 40}
